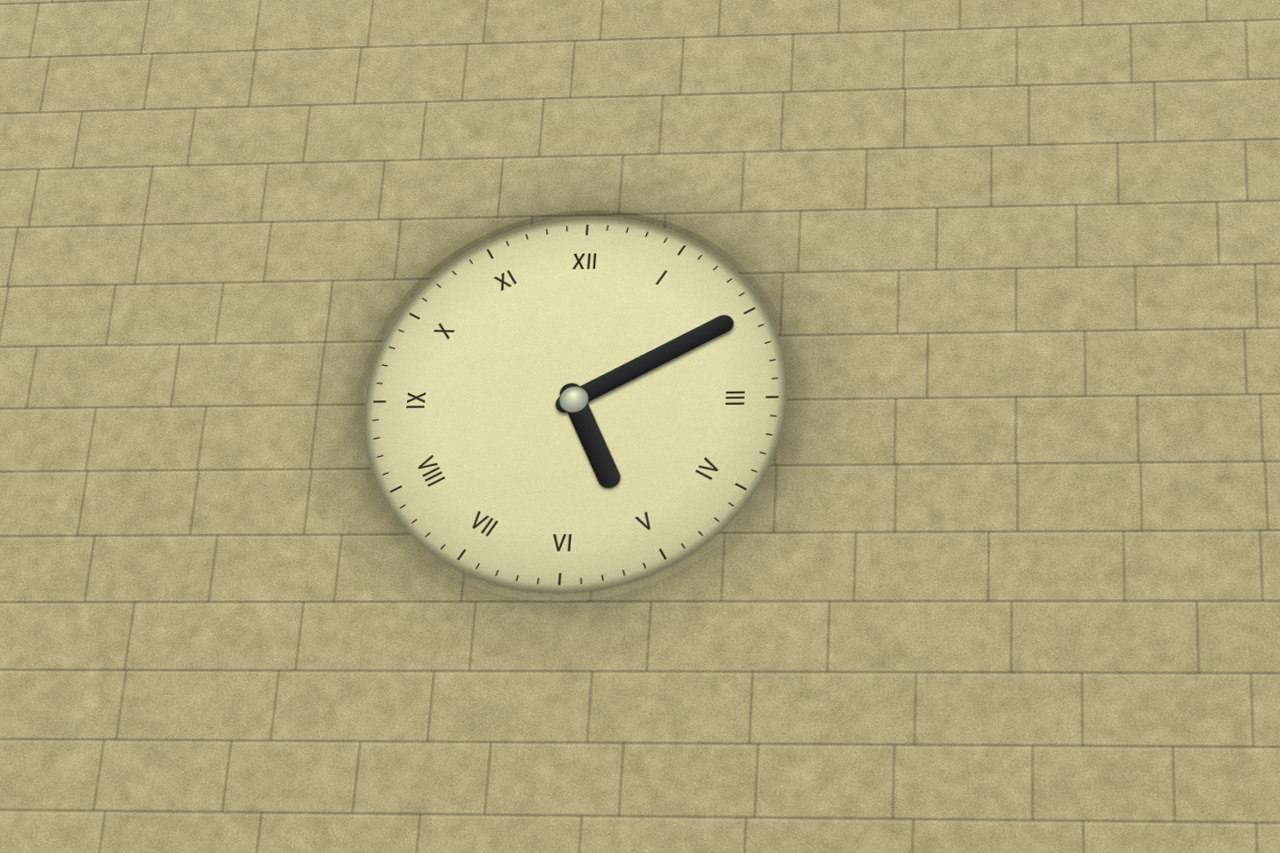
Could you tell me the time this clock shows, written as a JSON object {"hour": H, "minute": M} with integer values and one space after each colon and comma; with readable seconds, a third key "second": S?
{"hour": 5, "minute": 10}
